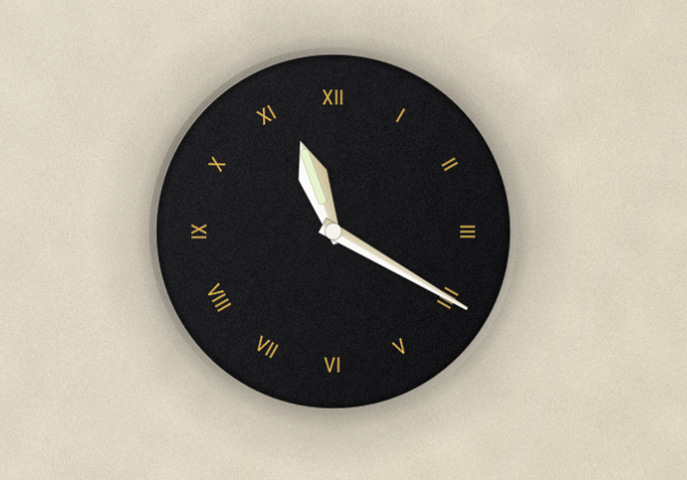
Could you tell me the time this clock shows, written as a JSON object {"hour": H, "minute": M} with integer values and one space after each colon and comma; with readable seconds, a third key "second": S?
{"hour": 11, "minute": 20}
